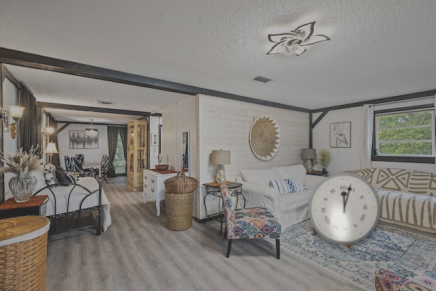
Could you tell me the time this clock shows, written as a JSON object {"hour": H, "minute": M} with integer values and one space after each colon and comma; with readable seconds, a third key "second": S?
{"hour": 12, "minute": 3}
